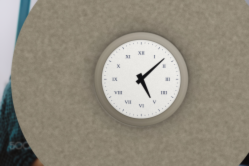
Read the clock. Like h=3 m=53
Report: h=5 m=8
